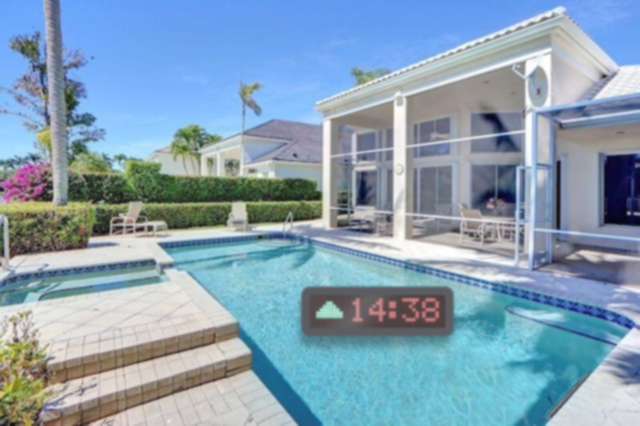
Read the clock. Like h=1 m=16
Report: h=14 m=38
